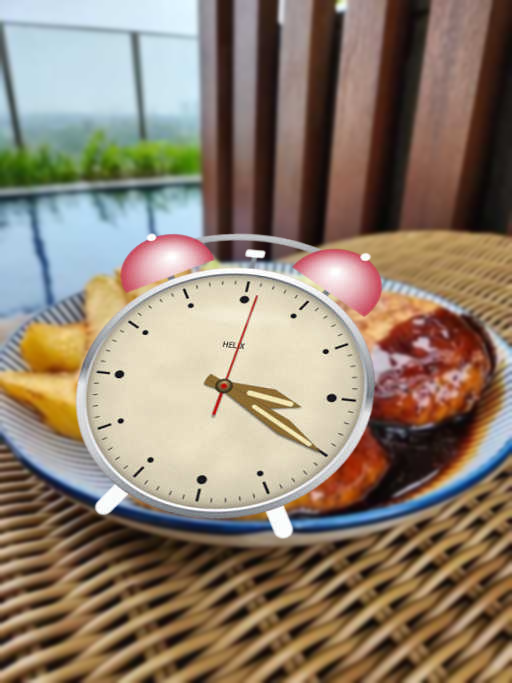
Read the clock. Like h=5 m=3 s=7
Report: h=3 m=20 s=1
